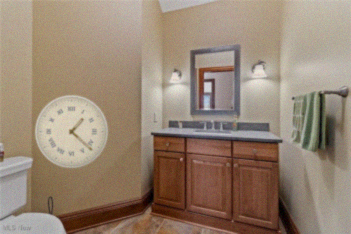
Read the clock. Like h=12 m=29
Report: h=1 m=22
